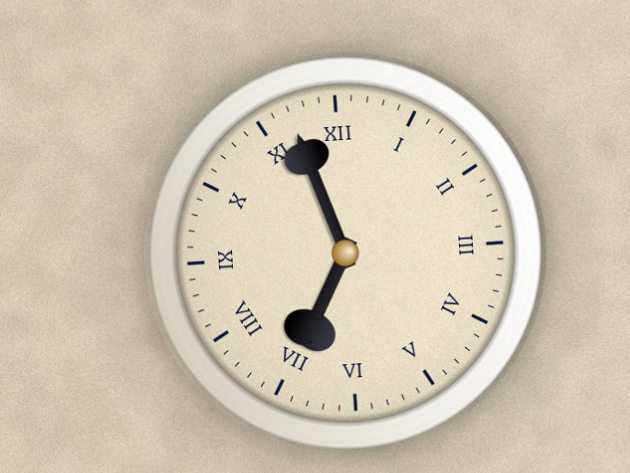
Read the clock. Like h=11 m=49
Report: h=6 m=57
